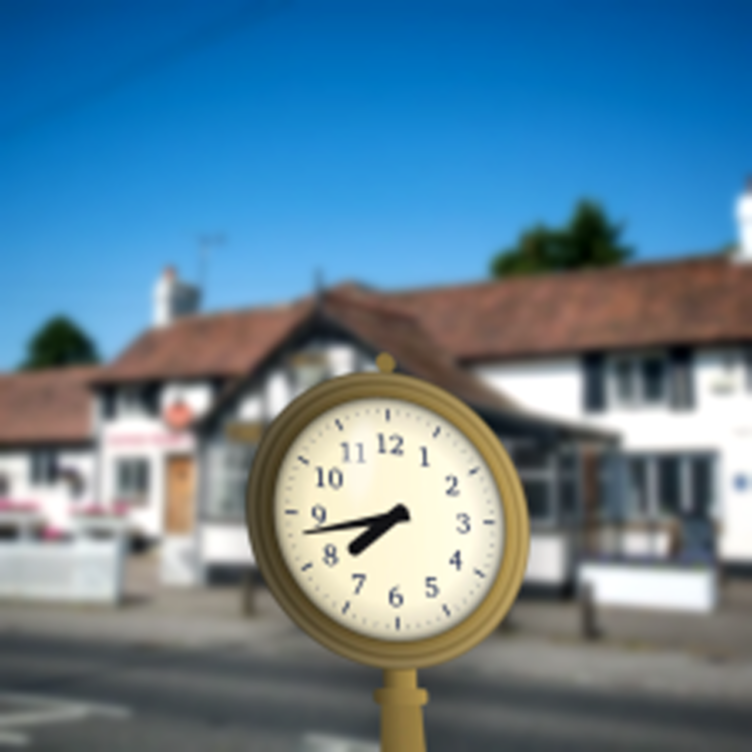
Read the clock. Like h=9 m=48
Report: h=7 m=43
